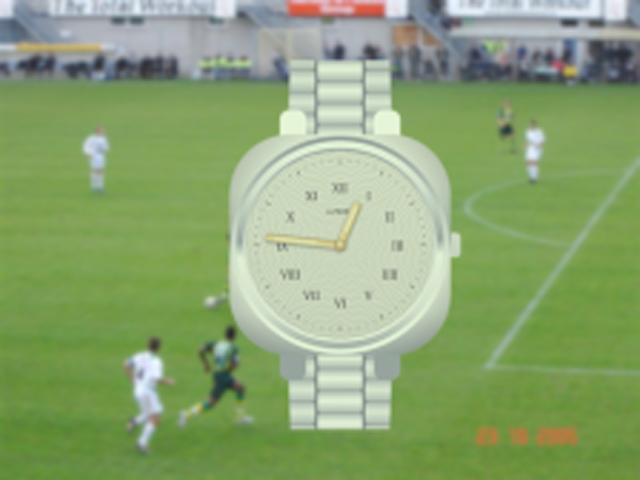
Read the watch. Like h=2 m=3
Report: h=12 m=46
